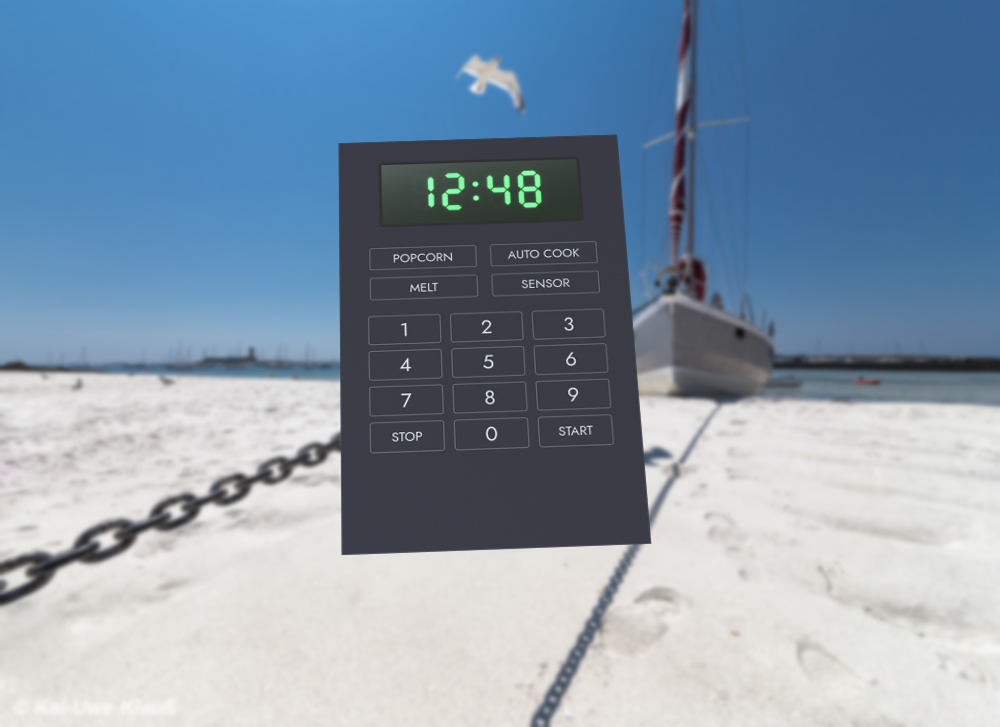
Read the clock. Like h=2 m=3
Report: h=12 m=48
